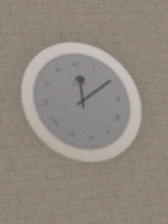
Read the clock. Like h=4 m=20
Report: h=12 m=10
